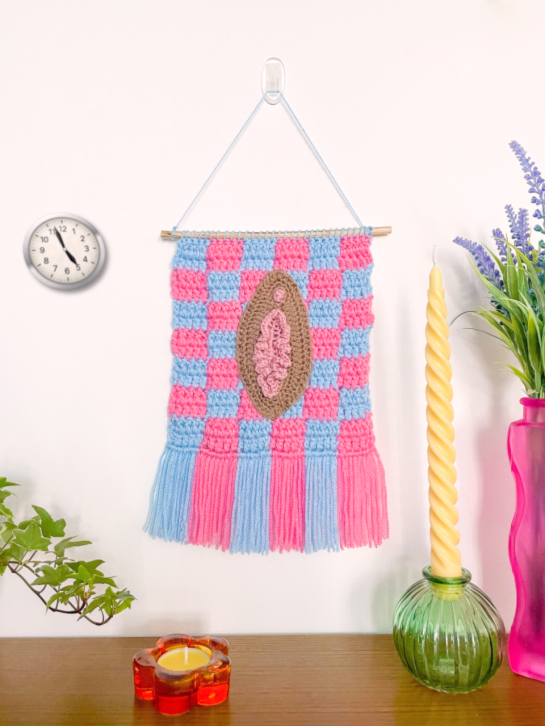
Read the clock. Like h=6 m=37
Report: h=4 m=57
